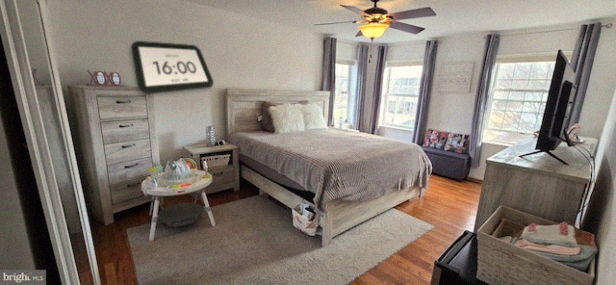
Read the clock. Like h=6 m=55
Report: h=16 m=0
